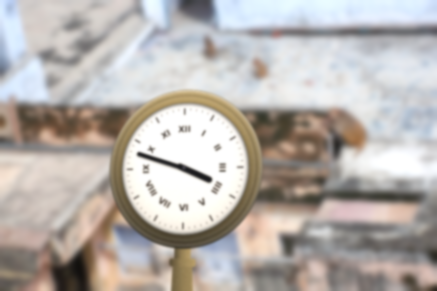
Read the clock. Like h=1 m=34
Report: h=3 m=48
